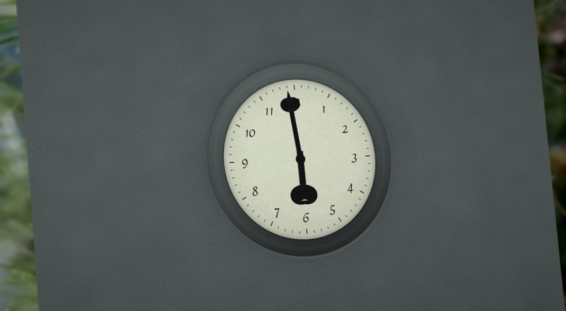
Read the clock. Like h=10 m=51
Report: h=5 m=59
